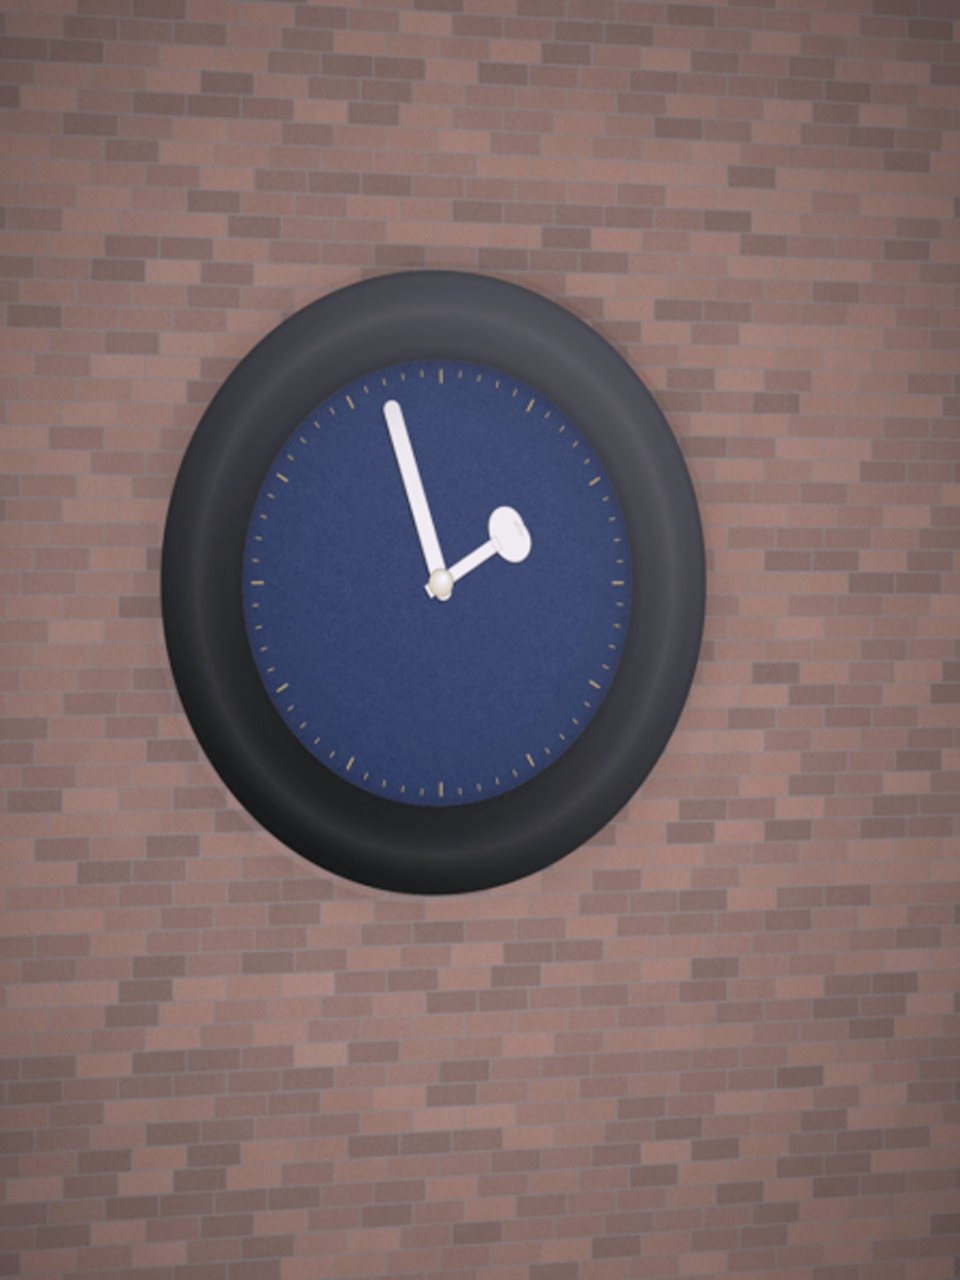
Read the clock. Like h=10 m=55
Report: h=1 m=57
